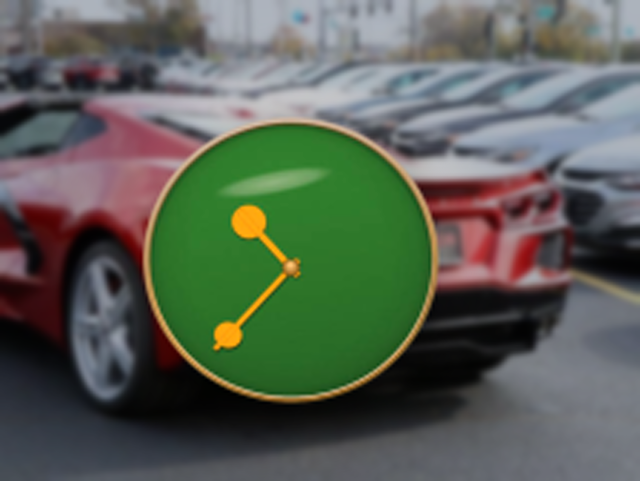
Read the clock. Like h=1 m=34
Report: h=10 m=37
